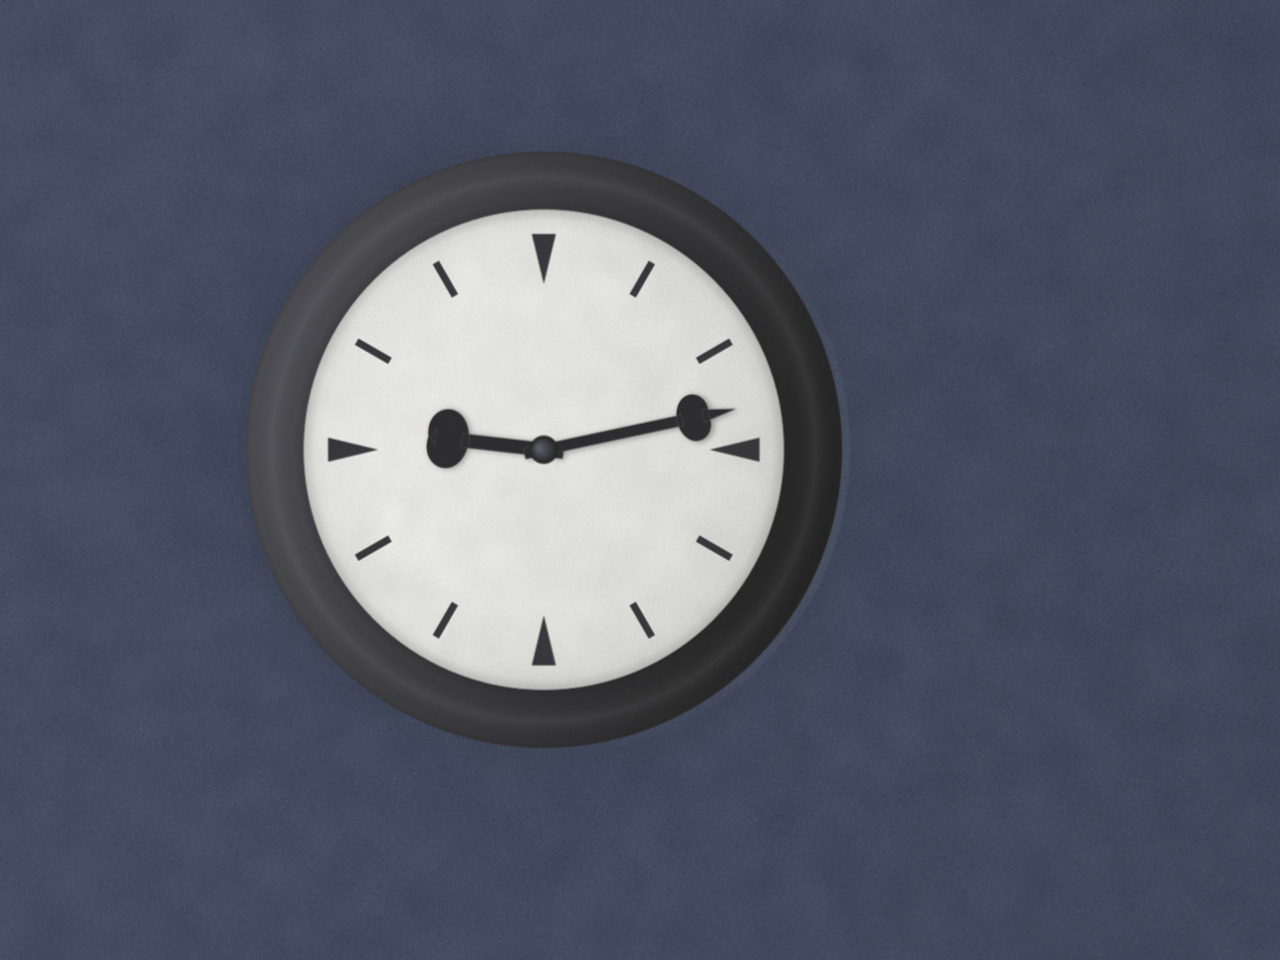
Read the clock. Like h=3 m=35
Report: h=9 m=13
